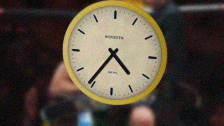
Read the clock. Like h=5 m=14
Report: h=4 m=36
